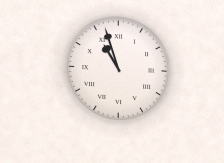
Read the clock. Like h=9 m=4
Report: h=10 m=57
